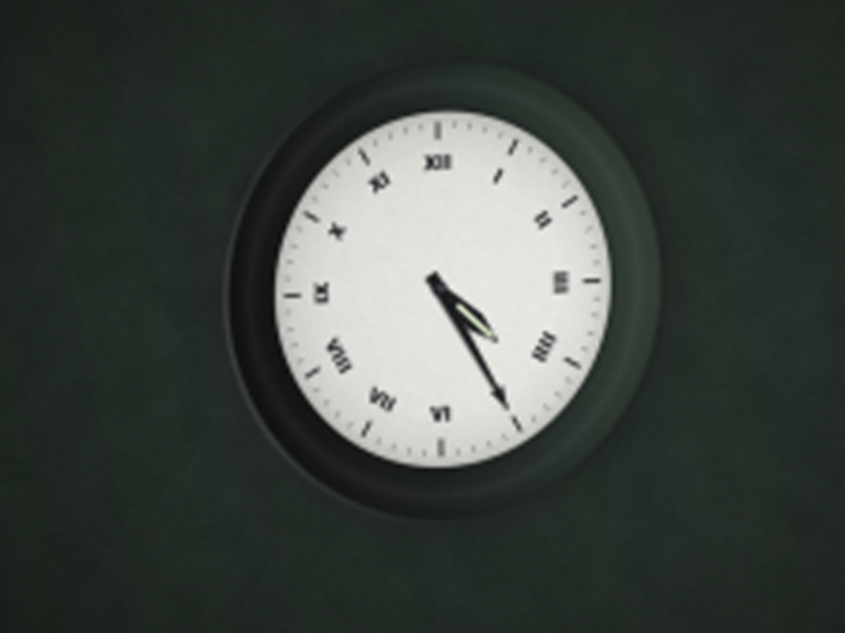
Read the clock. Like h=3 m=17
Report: h=4 m=25
